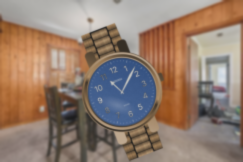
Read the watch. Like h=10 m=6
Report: h=11 m=8
